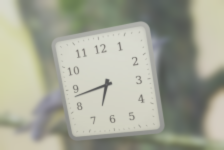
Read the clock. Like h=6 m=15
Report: h=6 m=43
